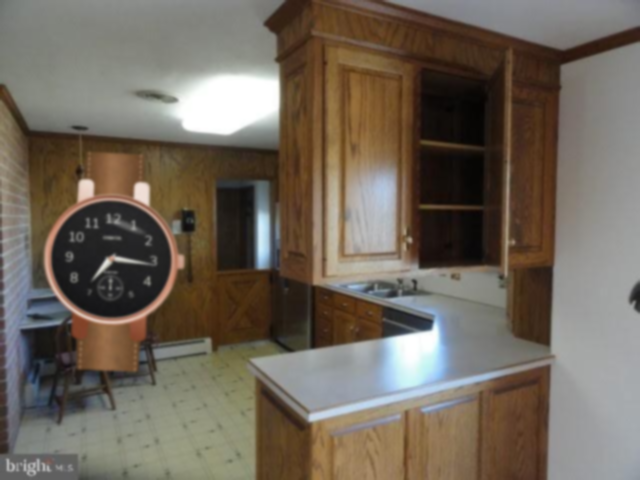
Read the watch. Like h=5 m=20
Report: h=7 m=16
